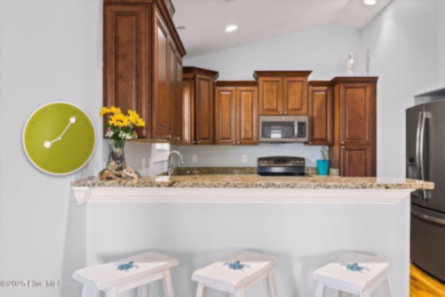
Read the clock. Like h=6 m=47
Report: h=8 m=6
